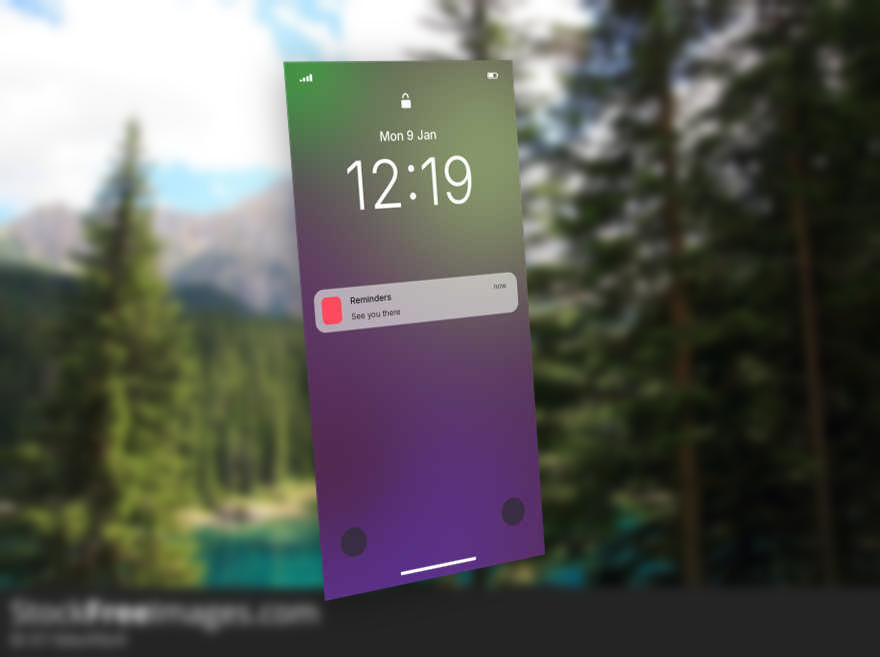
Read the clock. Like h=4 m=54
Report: h=12 m=19
